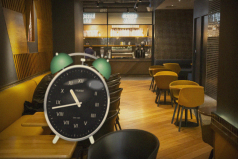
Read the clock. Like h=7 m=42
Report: h=10 m=43
